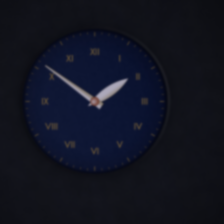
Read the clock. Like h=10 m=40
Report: h=1 m=51
